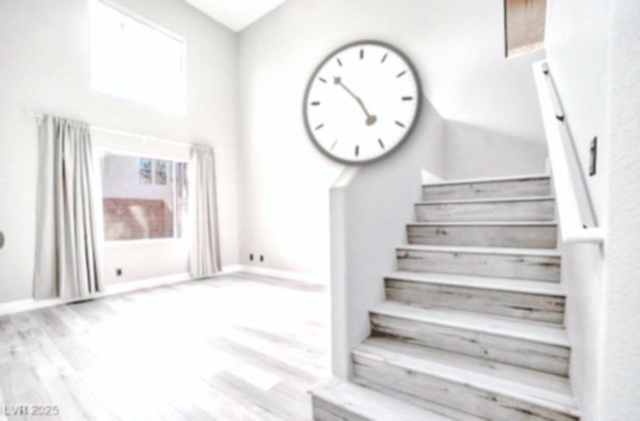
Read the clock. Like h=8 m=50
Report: h=4 m=52
